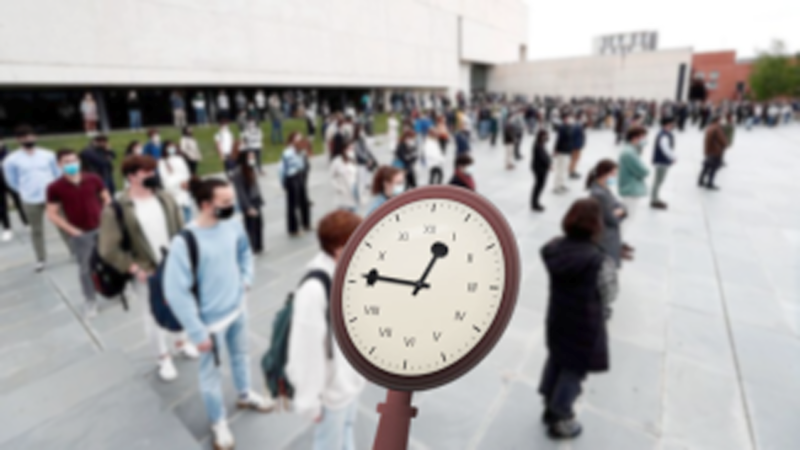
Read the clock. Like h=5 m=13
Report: h=12 m=46
